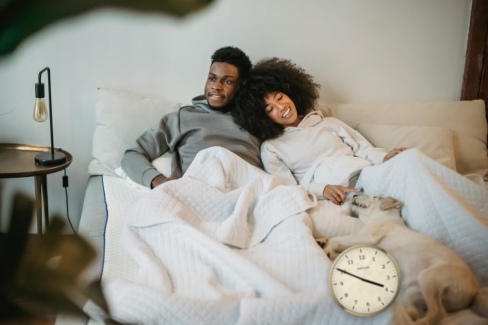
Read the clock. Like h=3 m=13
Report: h=3 m=50
